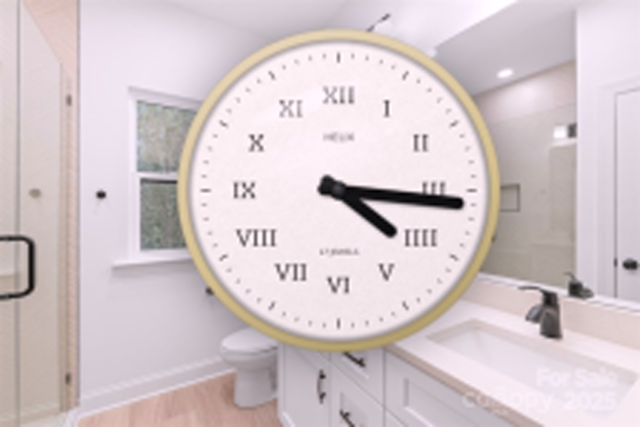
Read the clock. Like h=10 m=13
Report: h=4 m=16
